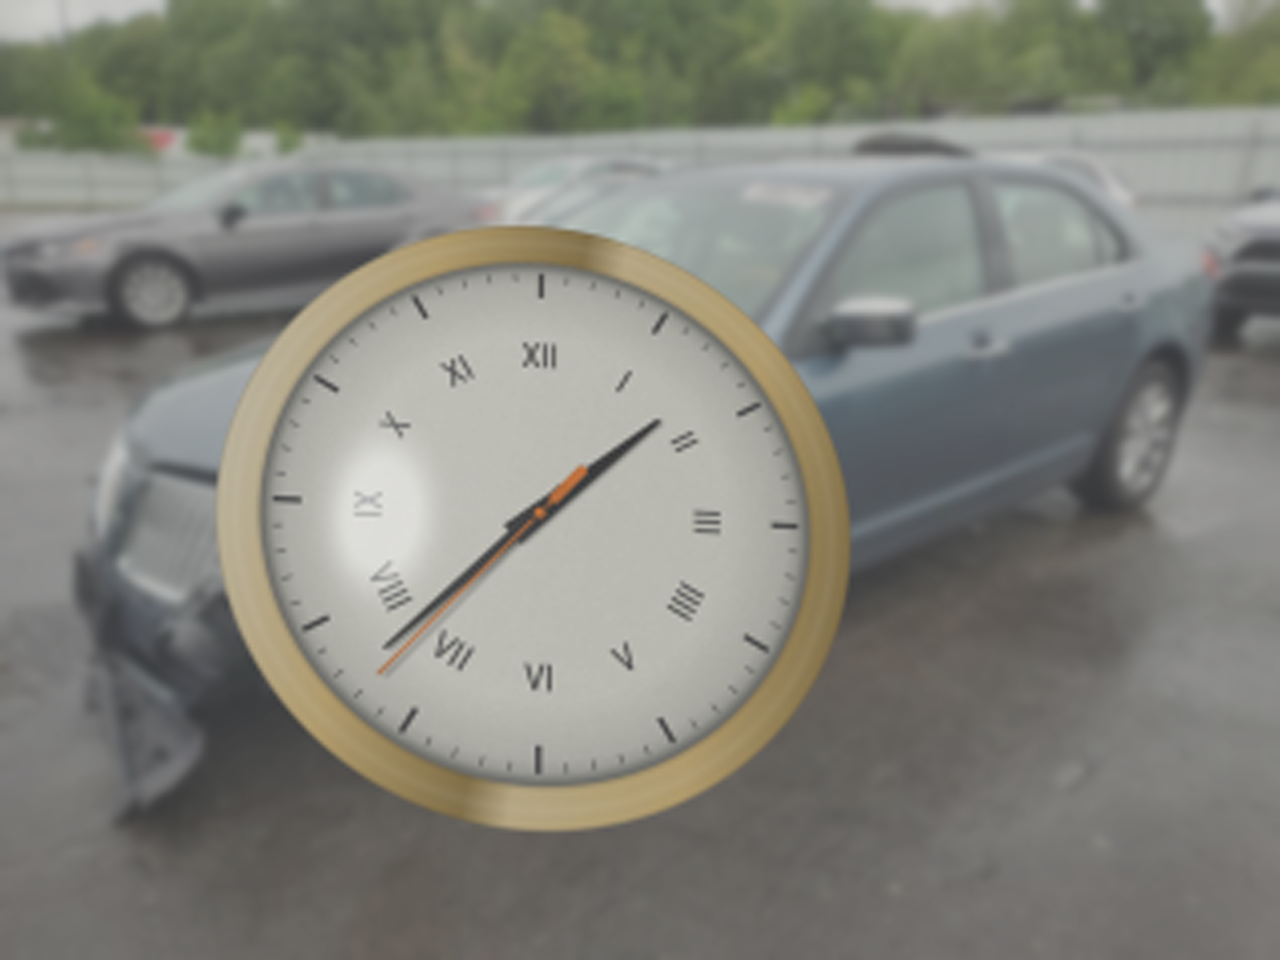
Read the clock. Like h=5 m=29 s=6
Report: h=1 m=37 s=37
